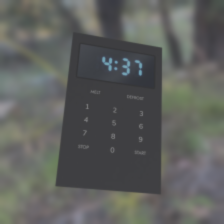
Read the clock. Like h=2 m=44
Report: h=4 m=37
